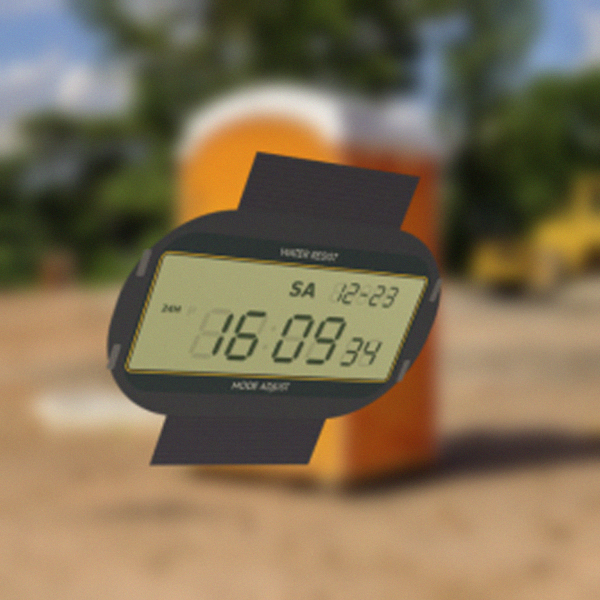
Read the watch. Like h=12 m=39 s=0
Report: h=16 m=9 s=34
